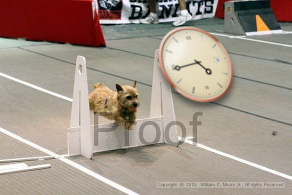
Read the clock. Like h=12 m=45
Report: h=4 m=44
